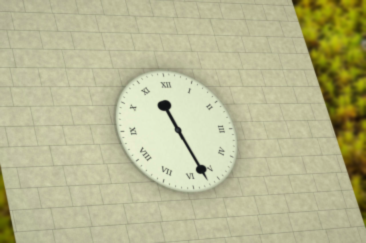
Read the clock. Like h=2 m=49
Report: h=11 m=27
